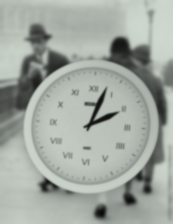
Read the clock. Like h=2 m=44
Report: h=2 m=3
